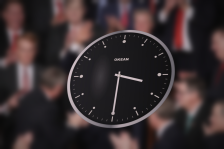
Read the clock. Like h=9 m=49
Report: h=3 m=30
